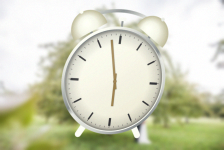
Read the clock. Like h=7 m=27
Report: h=5 m=58
